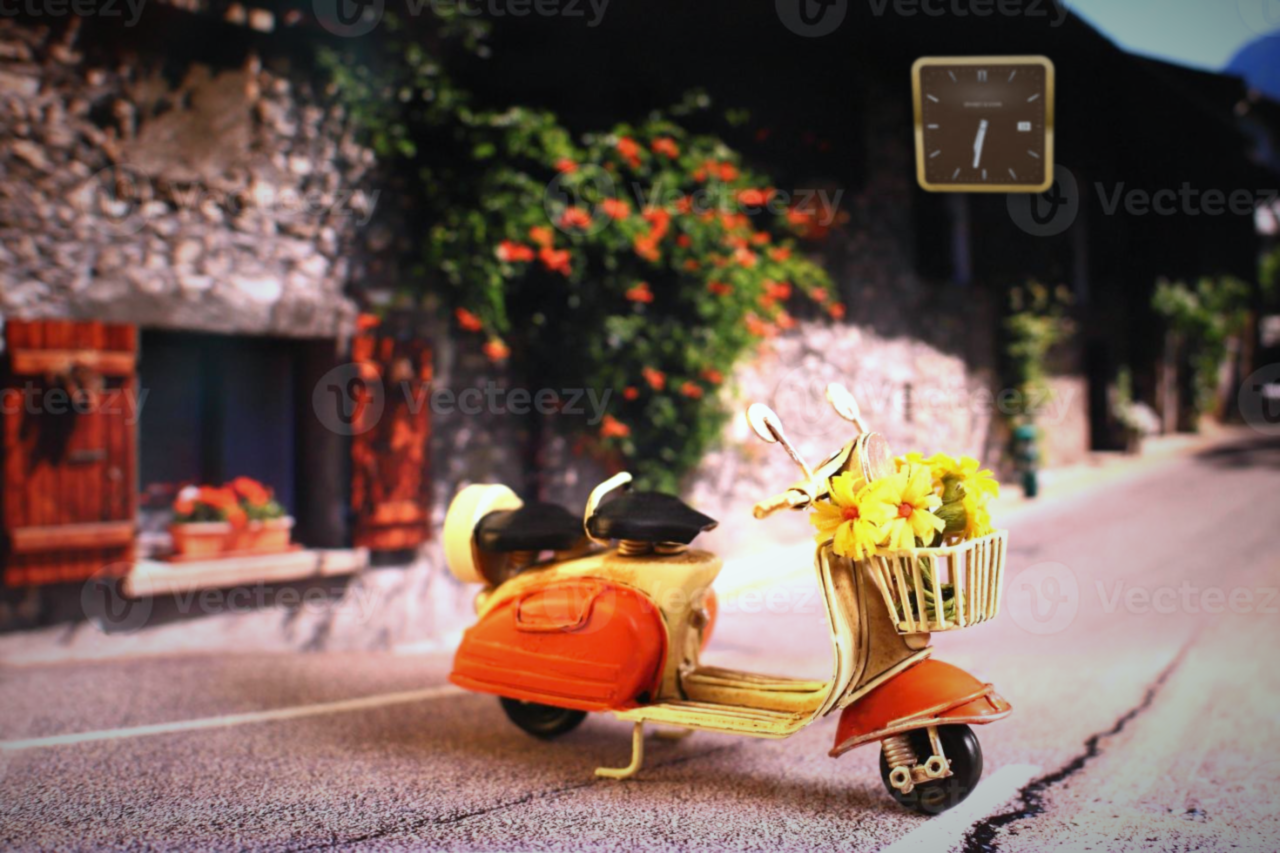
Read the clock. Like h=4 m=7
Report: h=6 m=32
